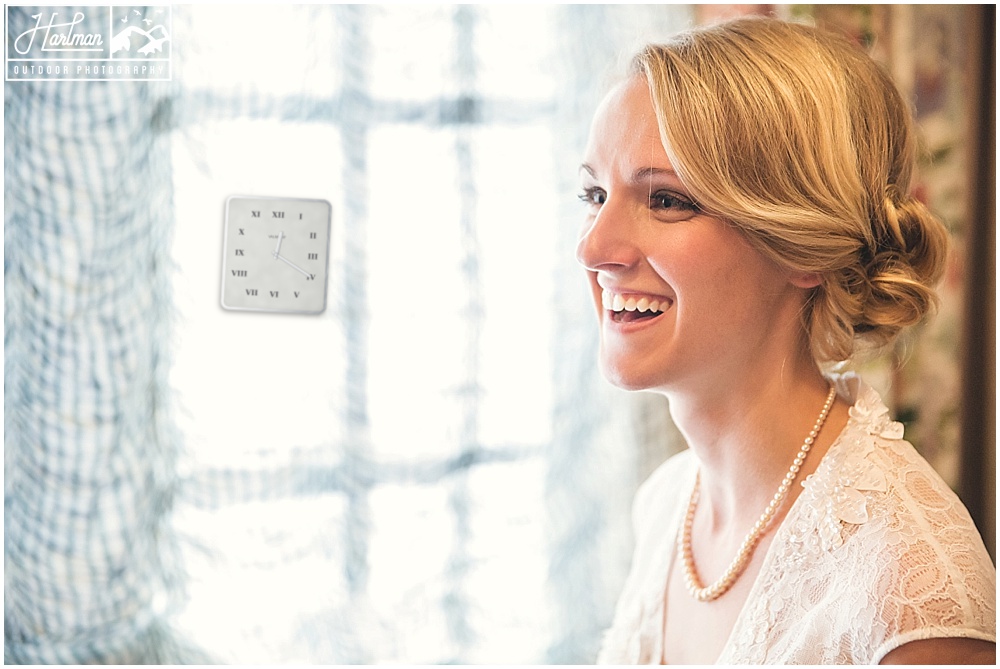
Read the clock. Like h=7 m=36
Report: h=12 m=20
